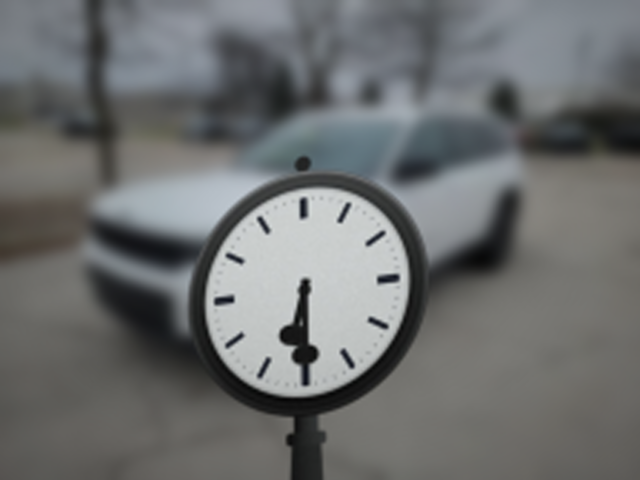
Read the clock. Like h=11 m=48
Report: h=6 m=30
